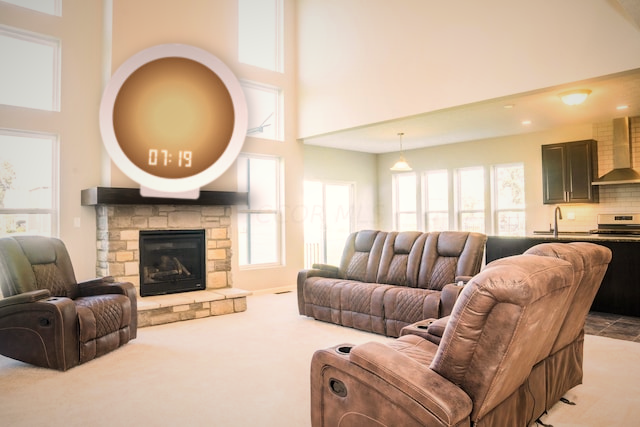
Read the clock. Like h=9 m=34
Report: h=7 m=19
